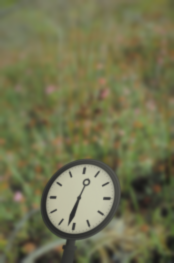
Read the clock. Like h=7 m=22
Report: h=12 m=32
